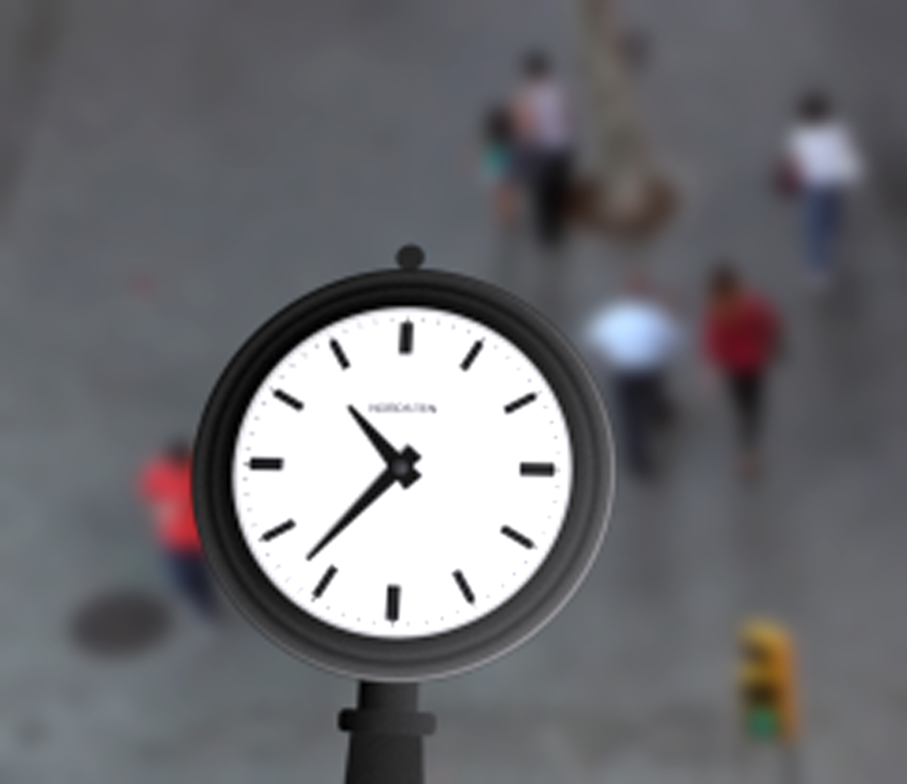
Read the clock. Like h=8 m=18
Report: h=10 m=37
